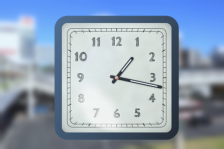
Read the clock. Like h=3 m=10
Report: h=1 m=17
